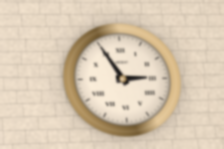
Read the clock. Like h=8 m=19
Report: h=2 m=55
